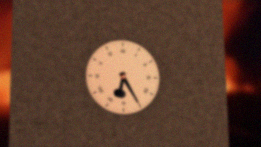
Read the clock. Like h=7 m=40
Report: h=6 m=25
